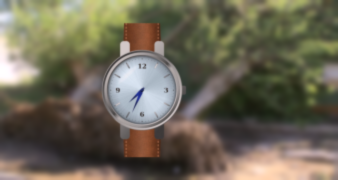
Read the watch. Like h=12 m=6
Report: h=7 m=34
